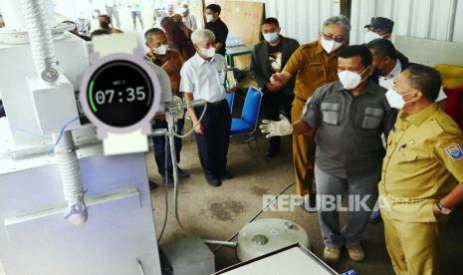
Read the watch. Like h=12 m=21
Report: h=7 m=35
